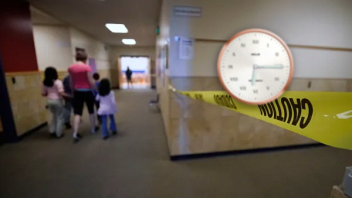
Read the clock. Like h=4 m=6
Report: h=6 m=15
